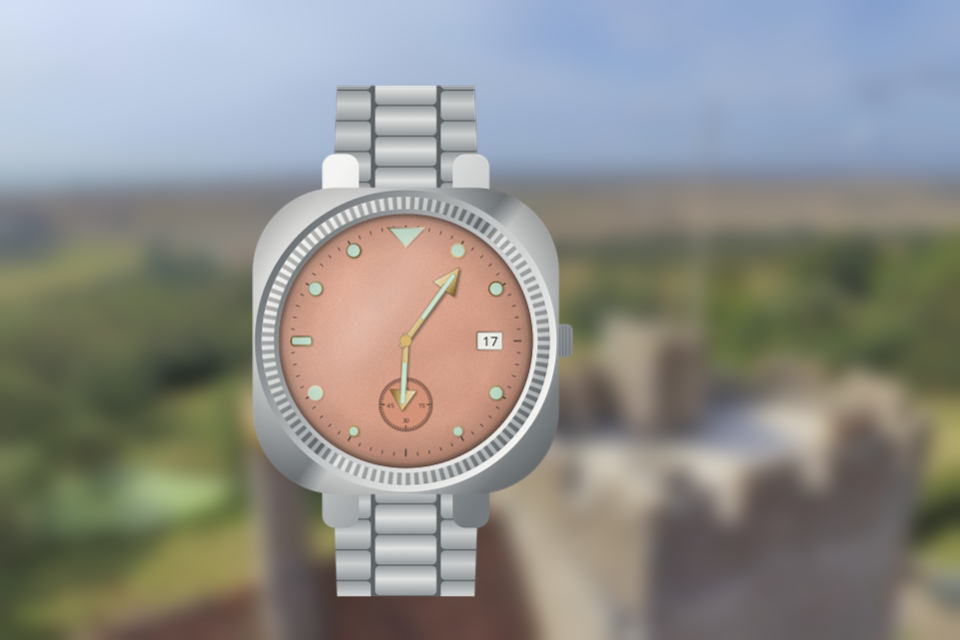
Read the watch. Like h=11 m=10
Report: h=6 m=6
